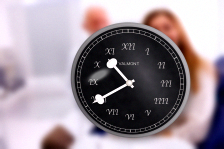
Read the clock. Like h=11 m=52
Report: h=10 m=40
